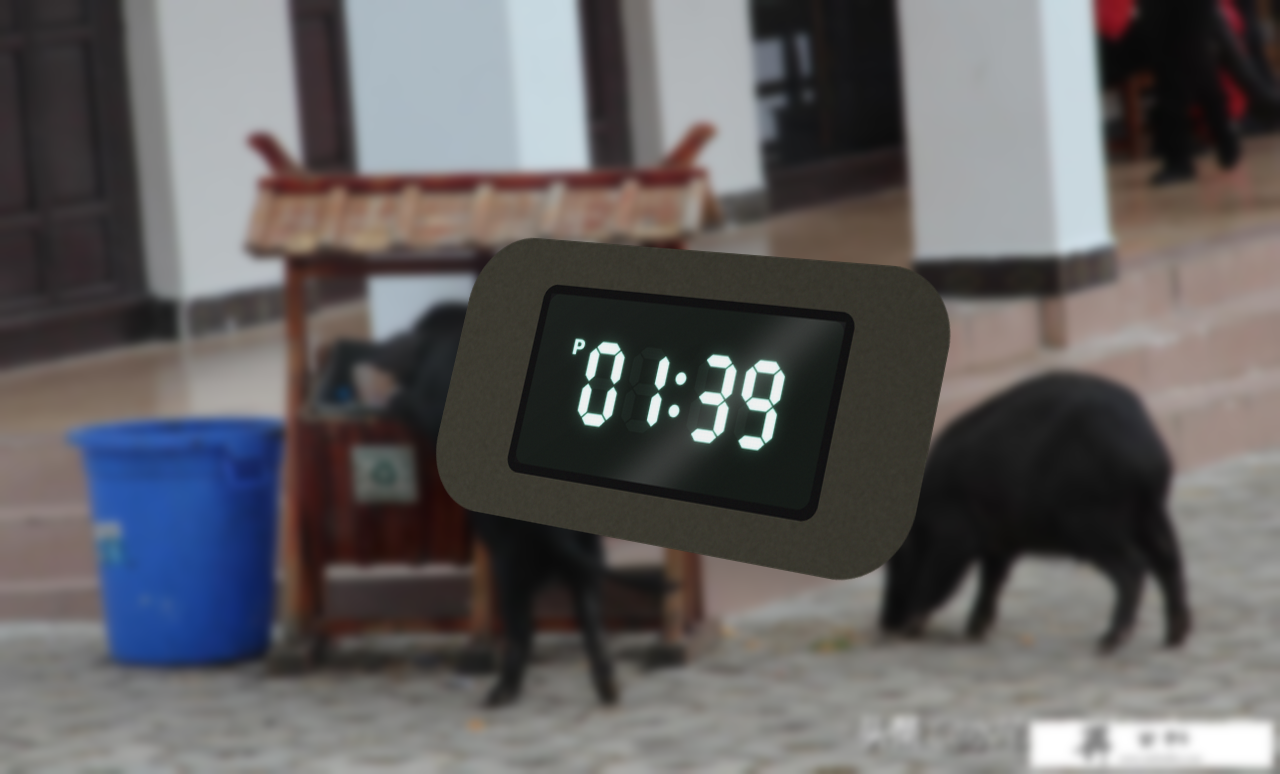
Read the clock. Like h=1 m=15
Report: h=1 m=39
